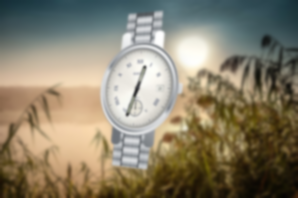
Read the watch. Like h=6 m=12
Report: h=12 m=33
